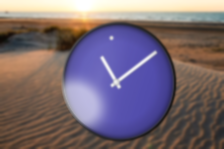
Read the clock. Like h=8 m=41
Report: h=11 m=10
